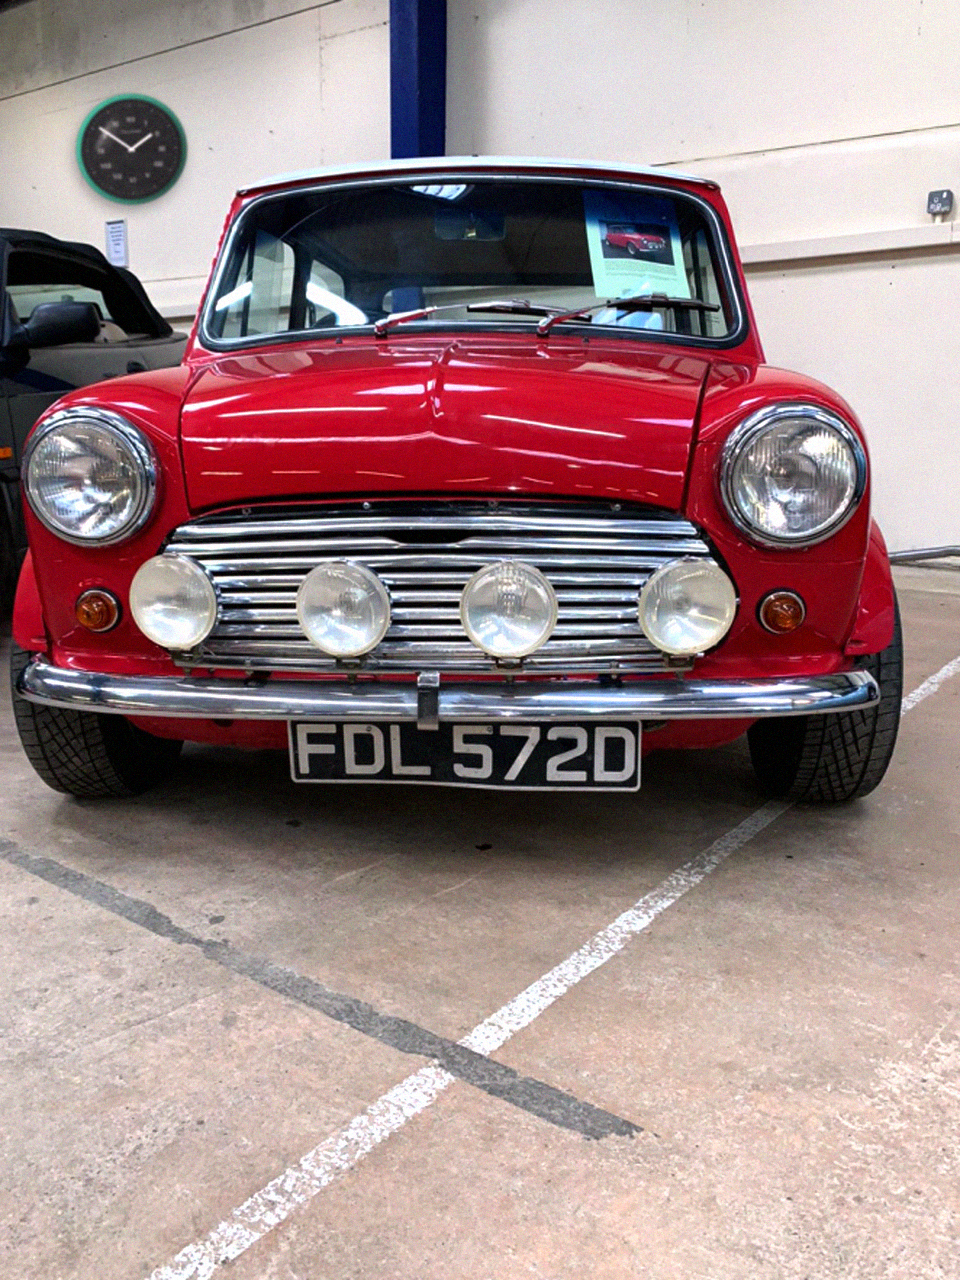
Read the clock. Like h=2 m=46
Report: h=1 m=51
